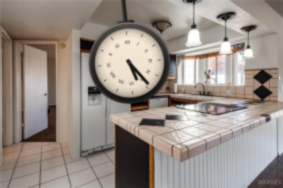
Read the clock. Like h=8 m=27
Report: h=5 m=24
